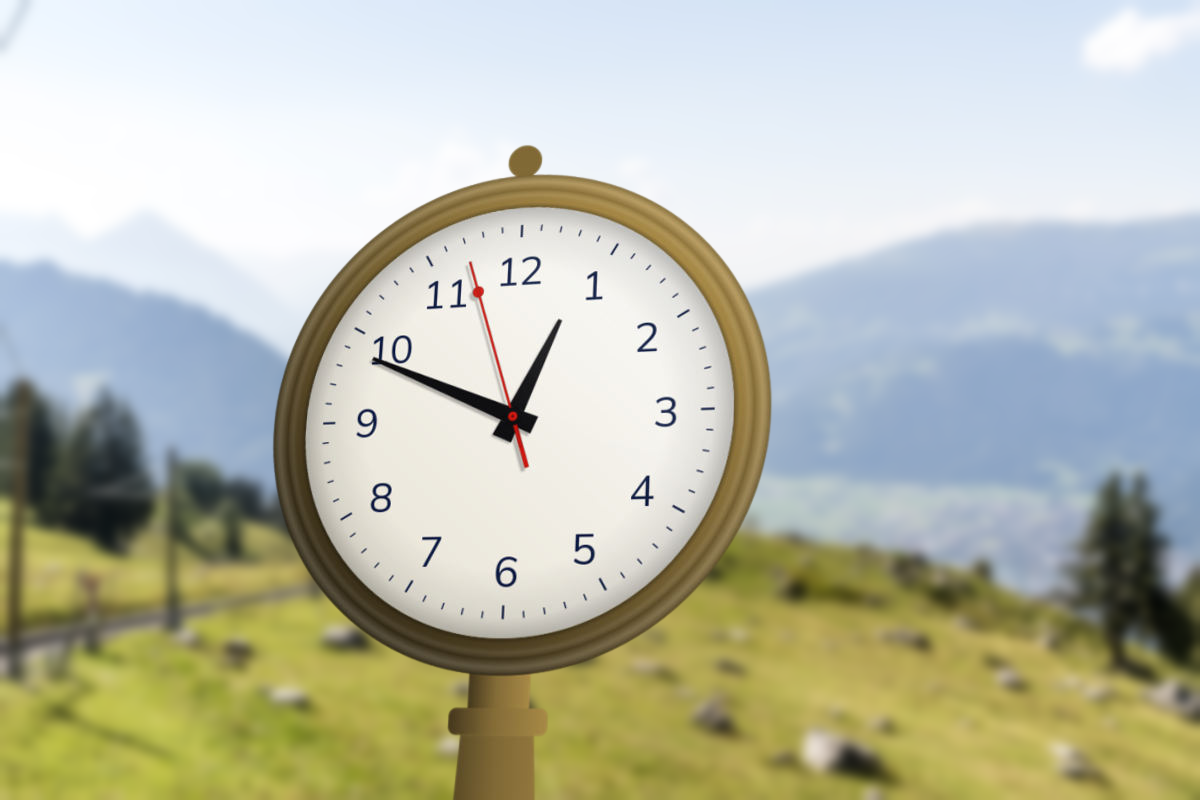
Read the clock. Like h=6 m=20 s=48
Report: h=12 m=48 s=57
